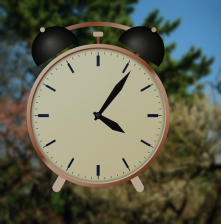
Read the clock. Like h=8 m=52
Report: h=4 m=6
